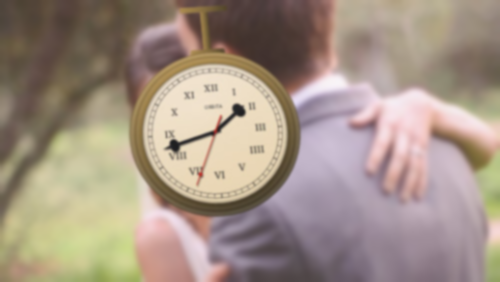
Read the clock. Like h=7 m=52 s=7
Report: h=1 m=42 s=34
